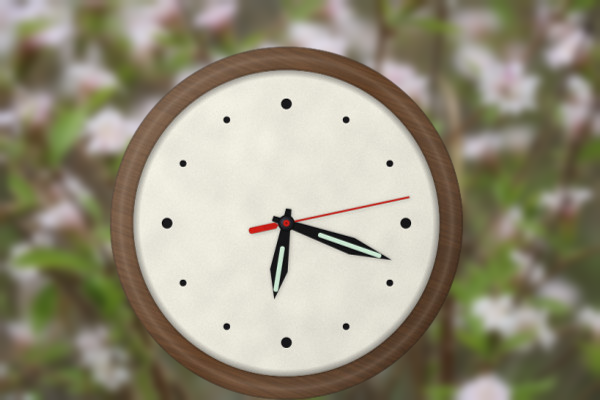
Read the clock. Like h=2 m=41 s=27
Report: h=6 m=18 s=13
